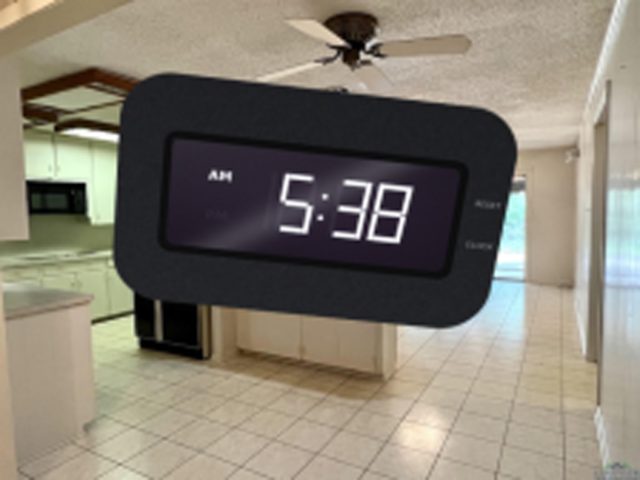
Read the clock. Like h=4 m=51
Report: h=5 m=38
